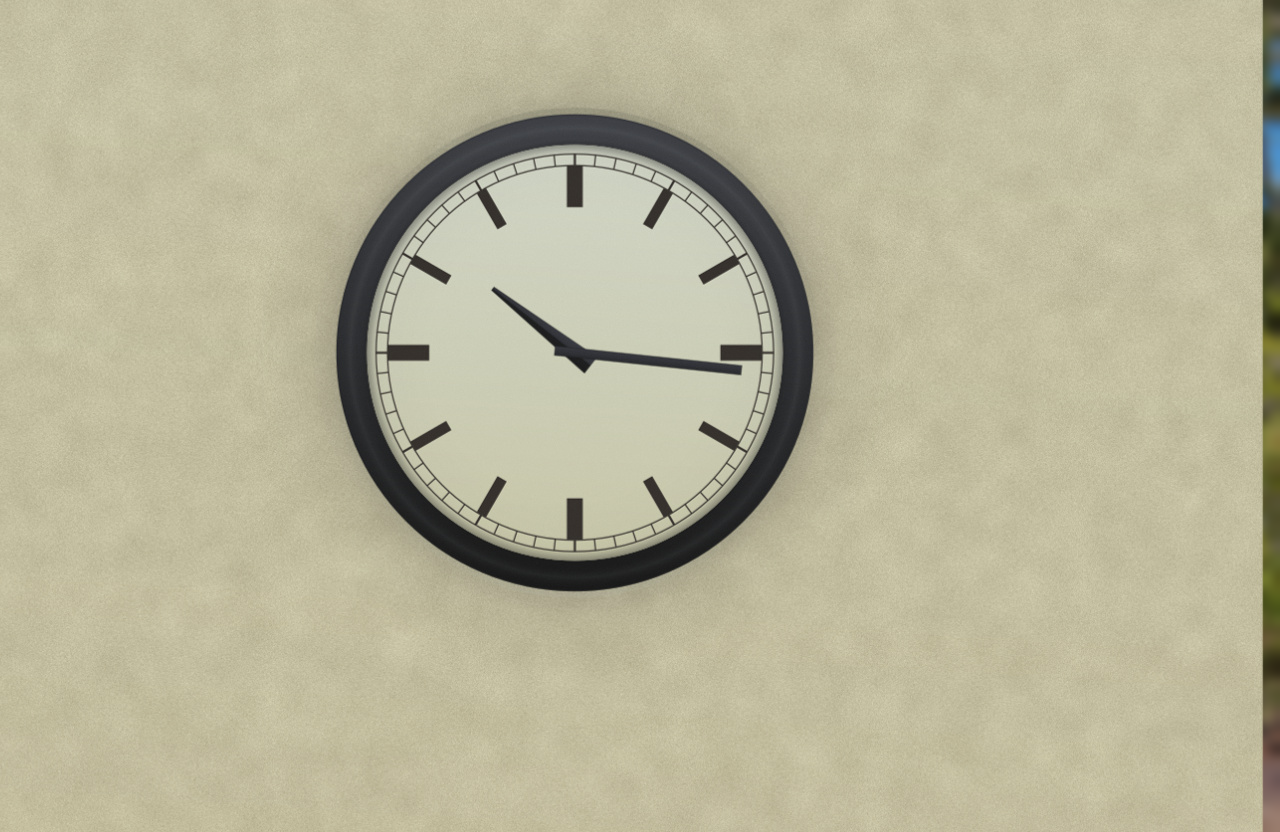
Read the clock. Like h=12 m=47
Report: h=10 m=16
